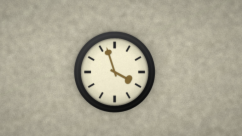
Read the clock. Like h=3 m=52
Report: h=3 m=57
